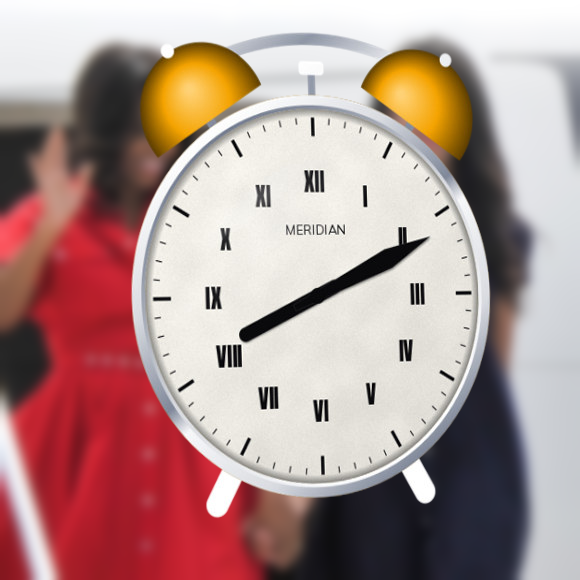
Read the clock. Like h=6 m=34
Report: h=8 m=11
